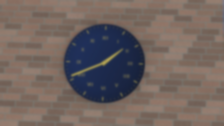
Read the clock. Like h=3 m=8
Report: h=1 m=41
